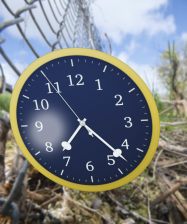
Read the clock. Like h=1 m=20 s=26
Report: h=7 m=22 s=55
